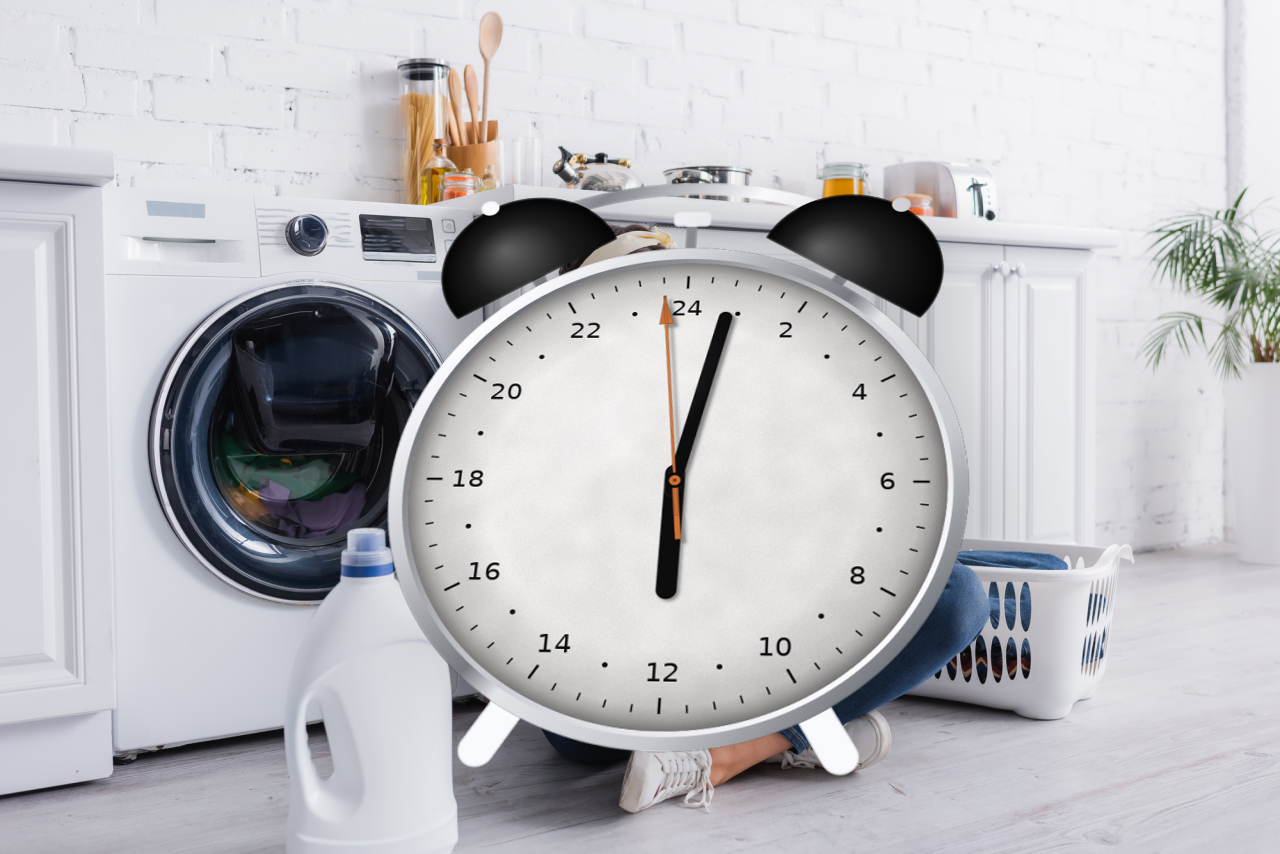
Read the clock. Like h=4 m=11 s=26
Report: h=12 m=1 s=59
